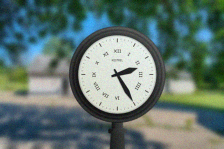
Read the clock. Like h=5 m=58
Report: h=2 m=25
